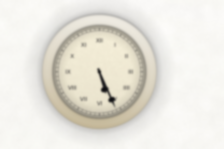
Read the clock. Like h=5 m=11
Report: h=5 m=26
